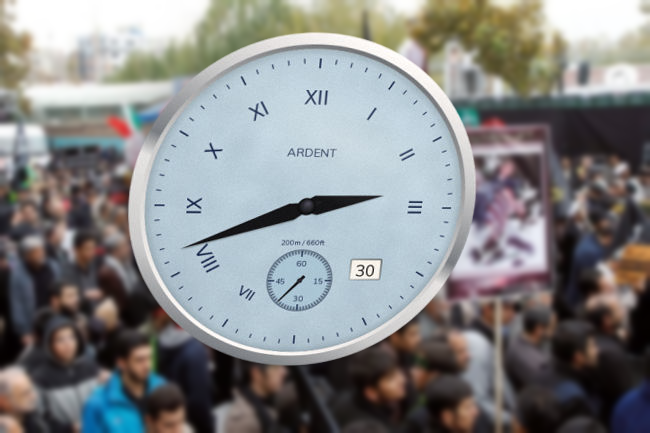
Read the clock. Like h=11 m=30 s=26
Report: h=2 m=41 s=37
